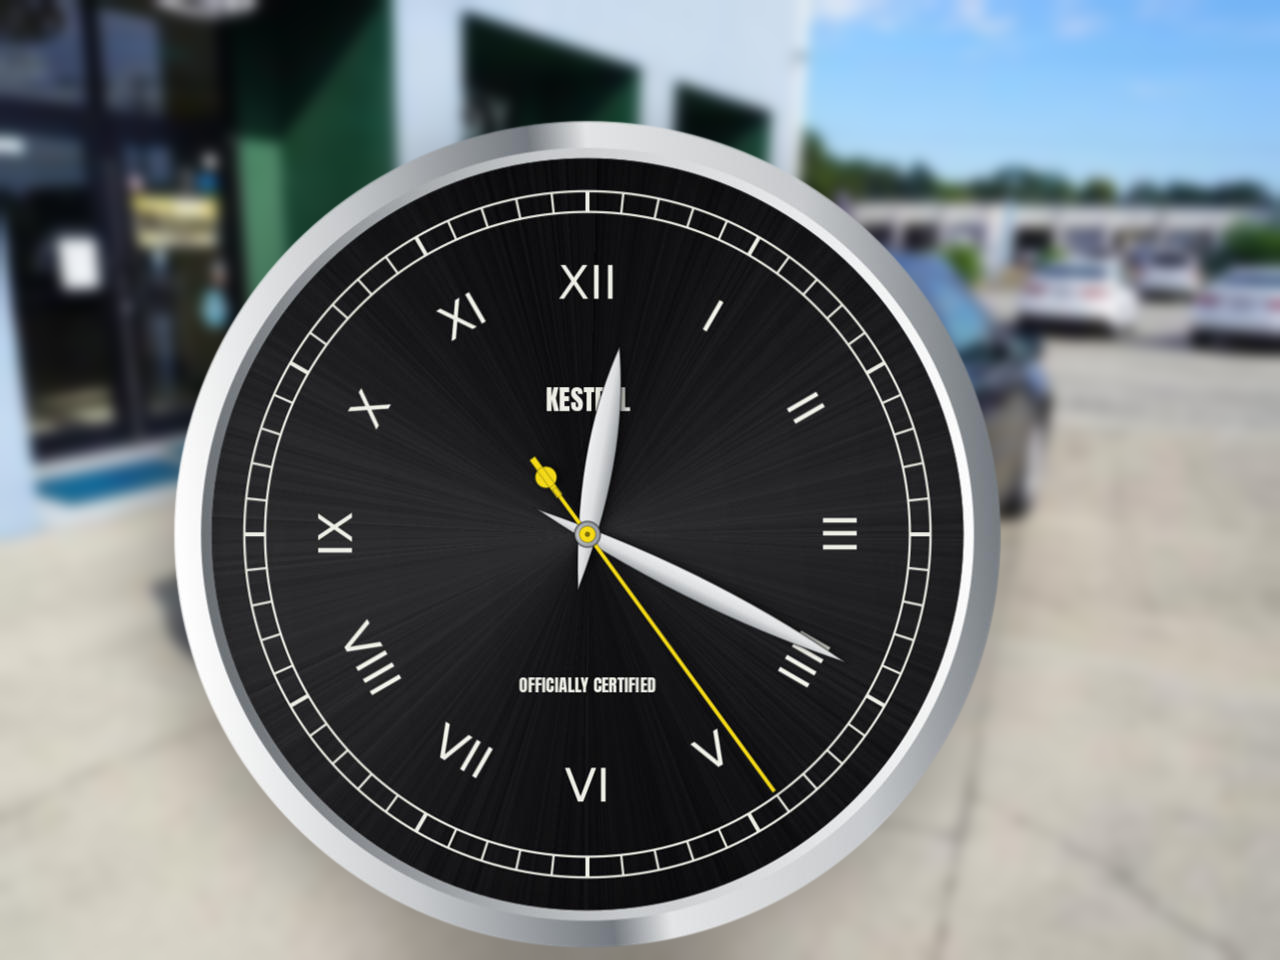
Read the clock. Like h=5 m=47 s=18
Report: h=12 m=19 s=24
